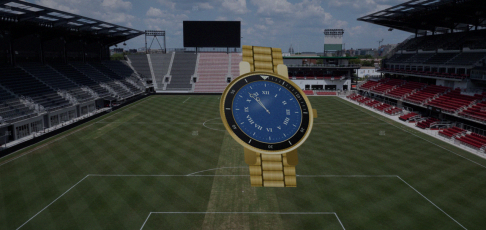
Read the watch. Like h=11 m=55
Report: h=10 m=53
